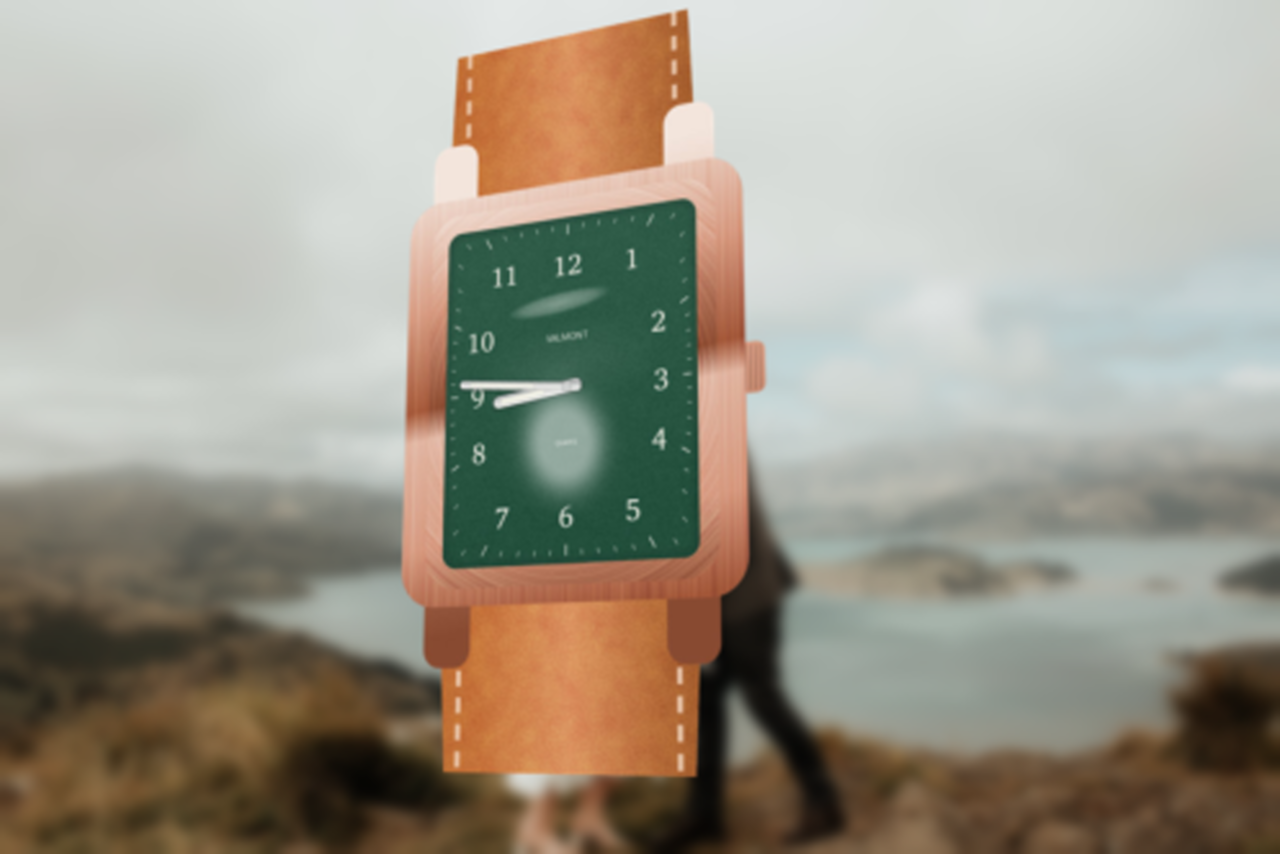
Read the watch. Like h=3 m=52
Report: h=8 m=46
